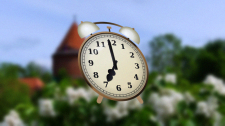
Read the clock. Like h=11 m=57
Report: h=6 m=59
